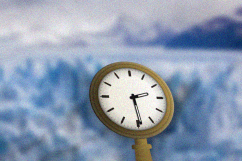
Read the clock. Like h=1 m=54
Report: h=2 m=29
